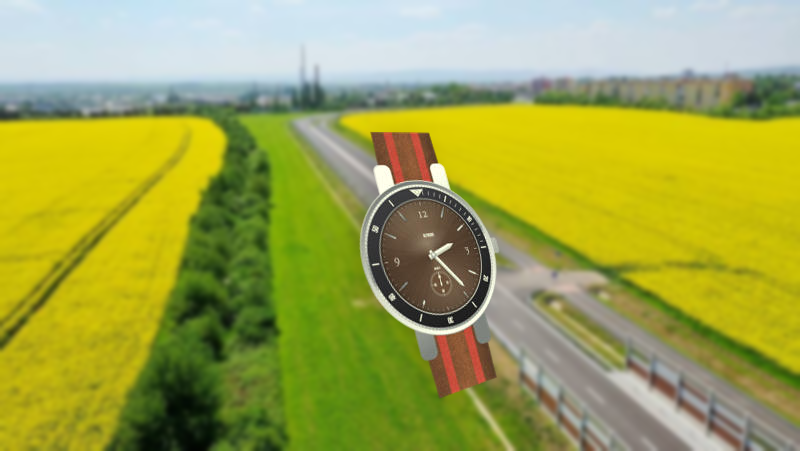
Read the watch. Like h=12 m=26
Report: h=2 m=24
